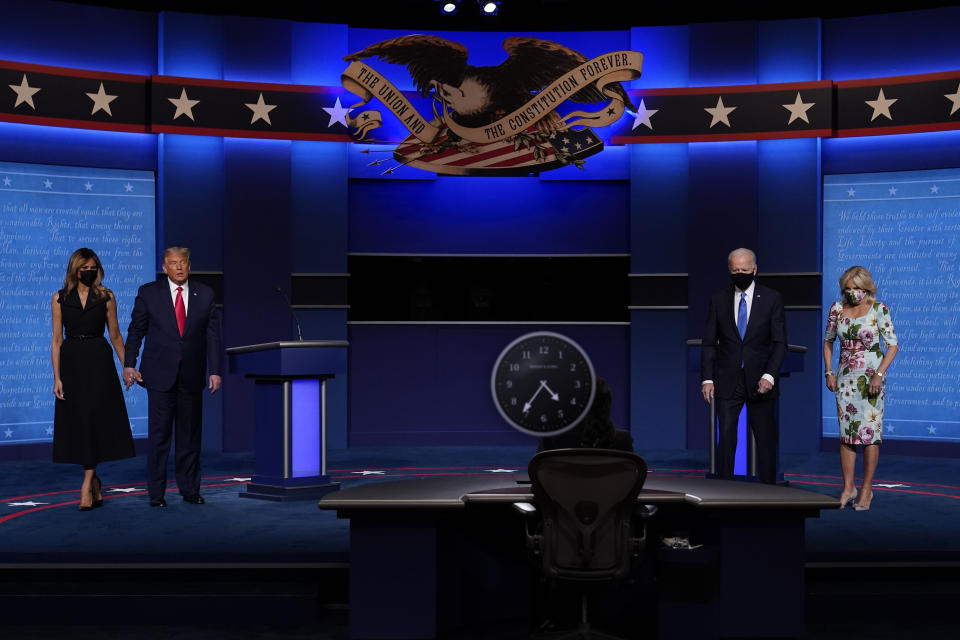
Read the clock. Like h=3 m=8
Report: h=4 m=36
